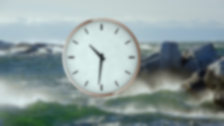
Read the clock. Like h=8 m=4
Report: h=10 m=31
